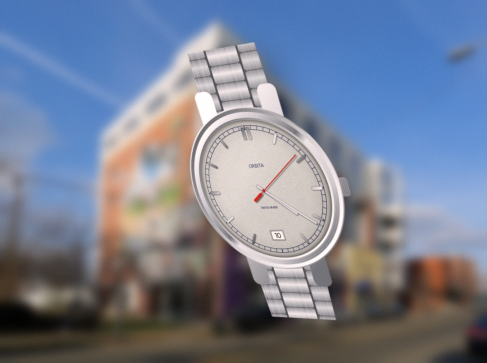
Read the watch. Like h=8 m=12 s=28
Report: h=4 m=21 s=9
